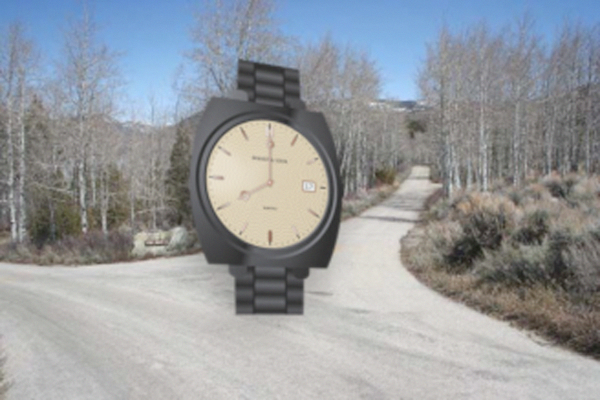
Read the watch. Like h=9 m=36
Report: h=8 m=0
